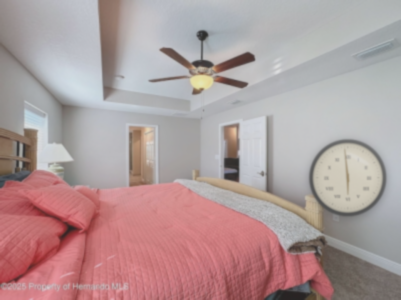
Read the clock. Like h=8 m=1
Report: h=5 m=59
